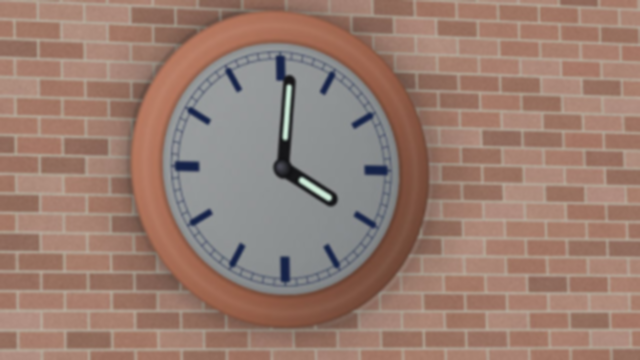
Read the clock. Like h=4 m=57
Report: h=4 m=1
